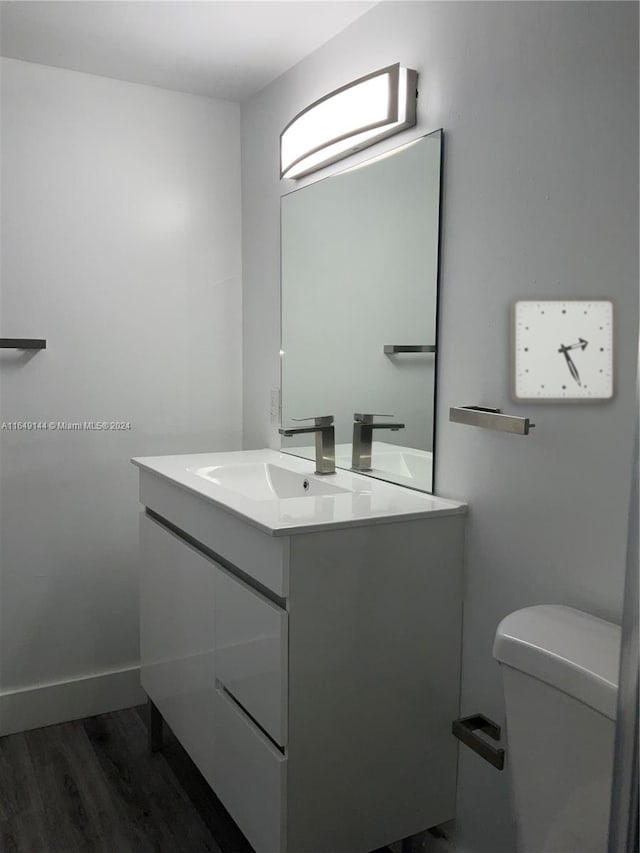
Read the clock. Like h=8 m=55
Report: h=2 m=26
